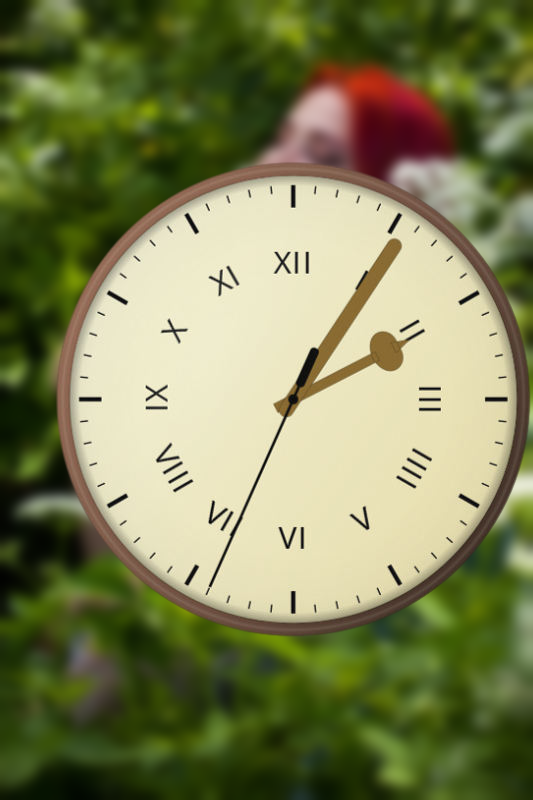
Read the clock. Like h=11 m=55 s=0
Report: h=2 m=5 s=34
